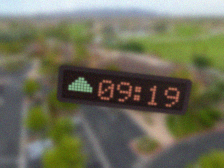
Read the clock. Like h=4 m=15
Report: h=9 m=19
